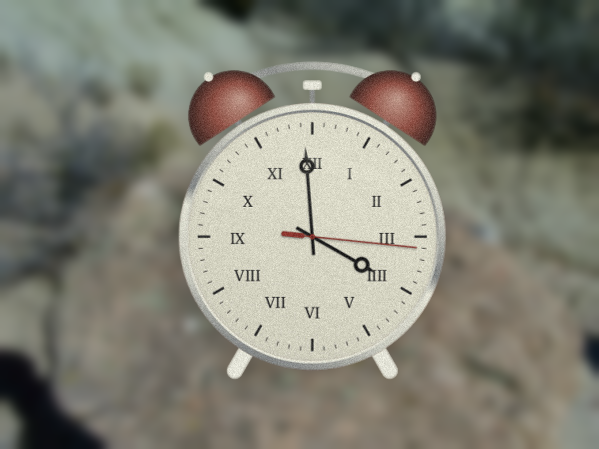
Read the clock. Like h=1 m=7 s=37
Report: h=3 m=59 s=16
